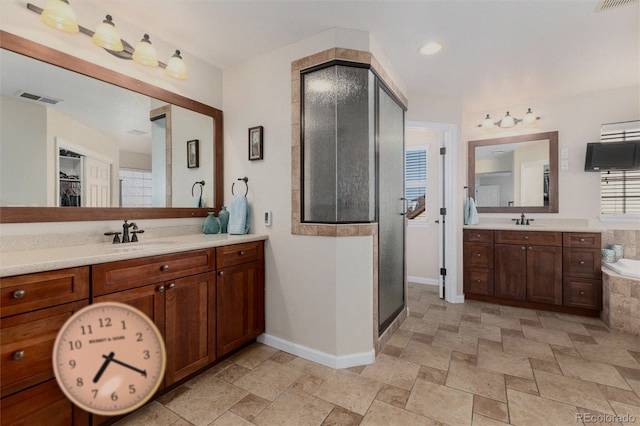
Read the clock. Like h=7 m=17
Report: h=7 m=20
